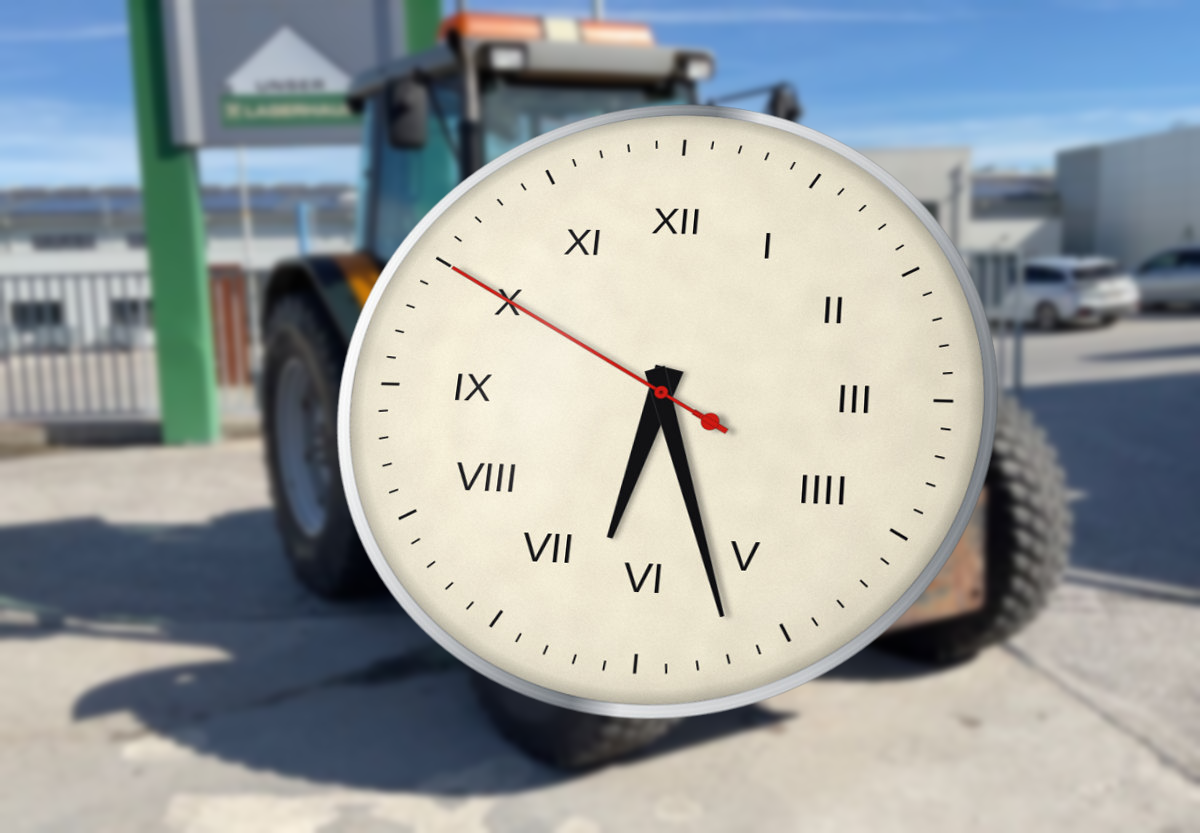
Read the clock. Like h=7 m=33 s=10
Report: h=6 m=26 s=50
